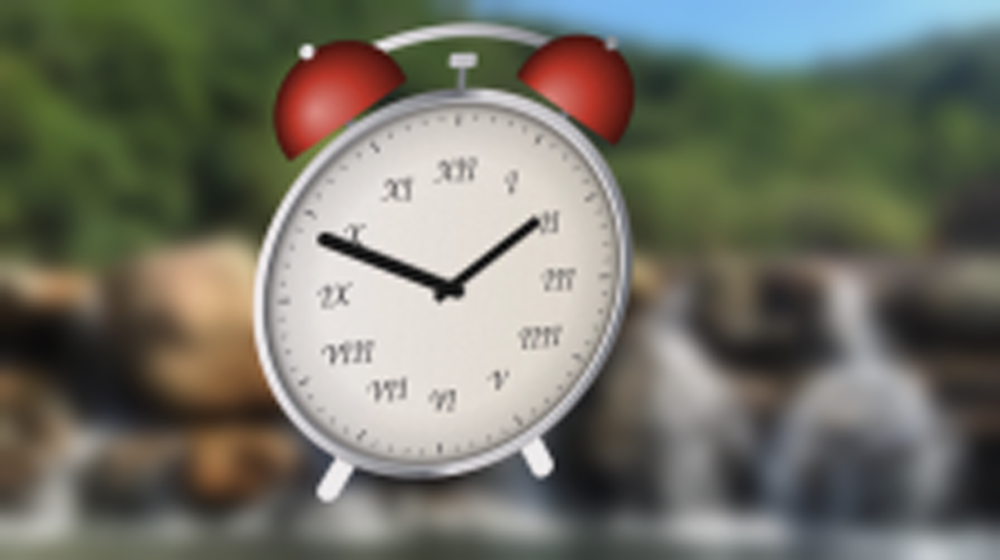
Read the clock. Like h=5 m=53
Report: h=1 m=49
